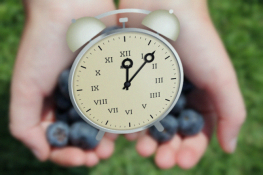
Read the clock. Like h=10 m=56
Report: h=12 m=7
